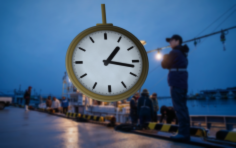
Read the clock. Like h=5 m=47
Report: h=1 m=17
